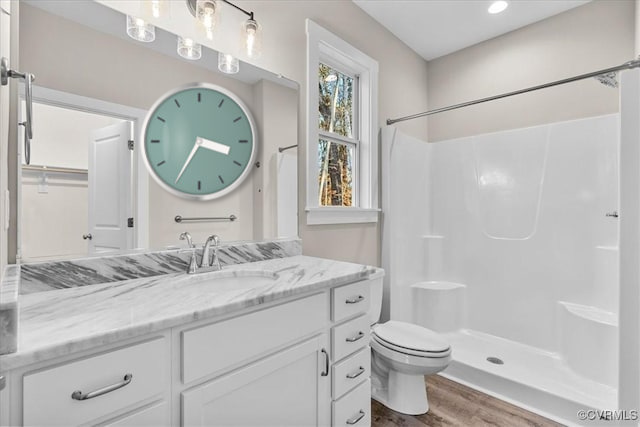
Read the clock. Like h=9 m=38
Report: h=3 m=35
